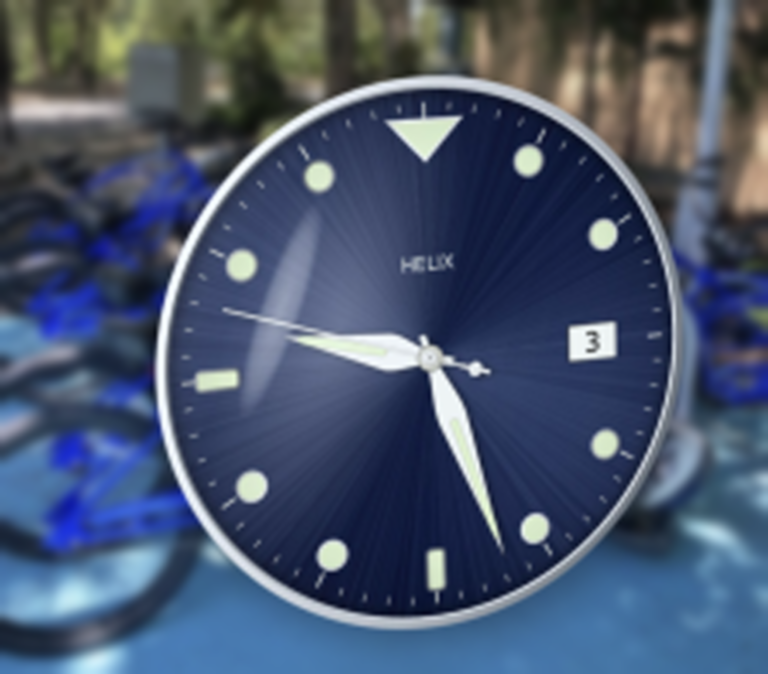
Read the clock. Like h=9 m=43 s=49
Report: h=9 m=26 s=48
